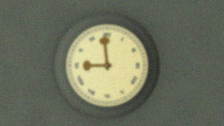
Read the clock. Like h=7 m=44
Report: h=8 m=59
